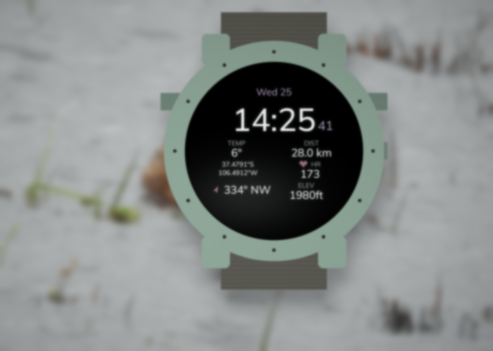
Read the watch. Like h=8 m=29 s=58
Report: h=14 m=25 s=41
